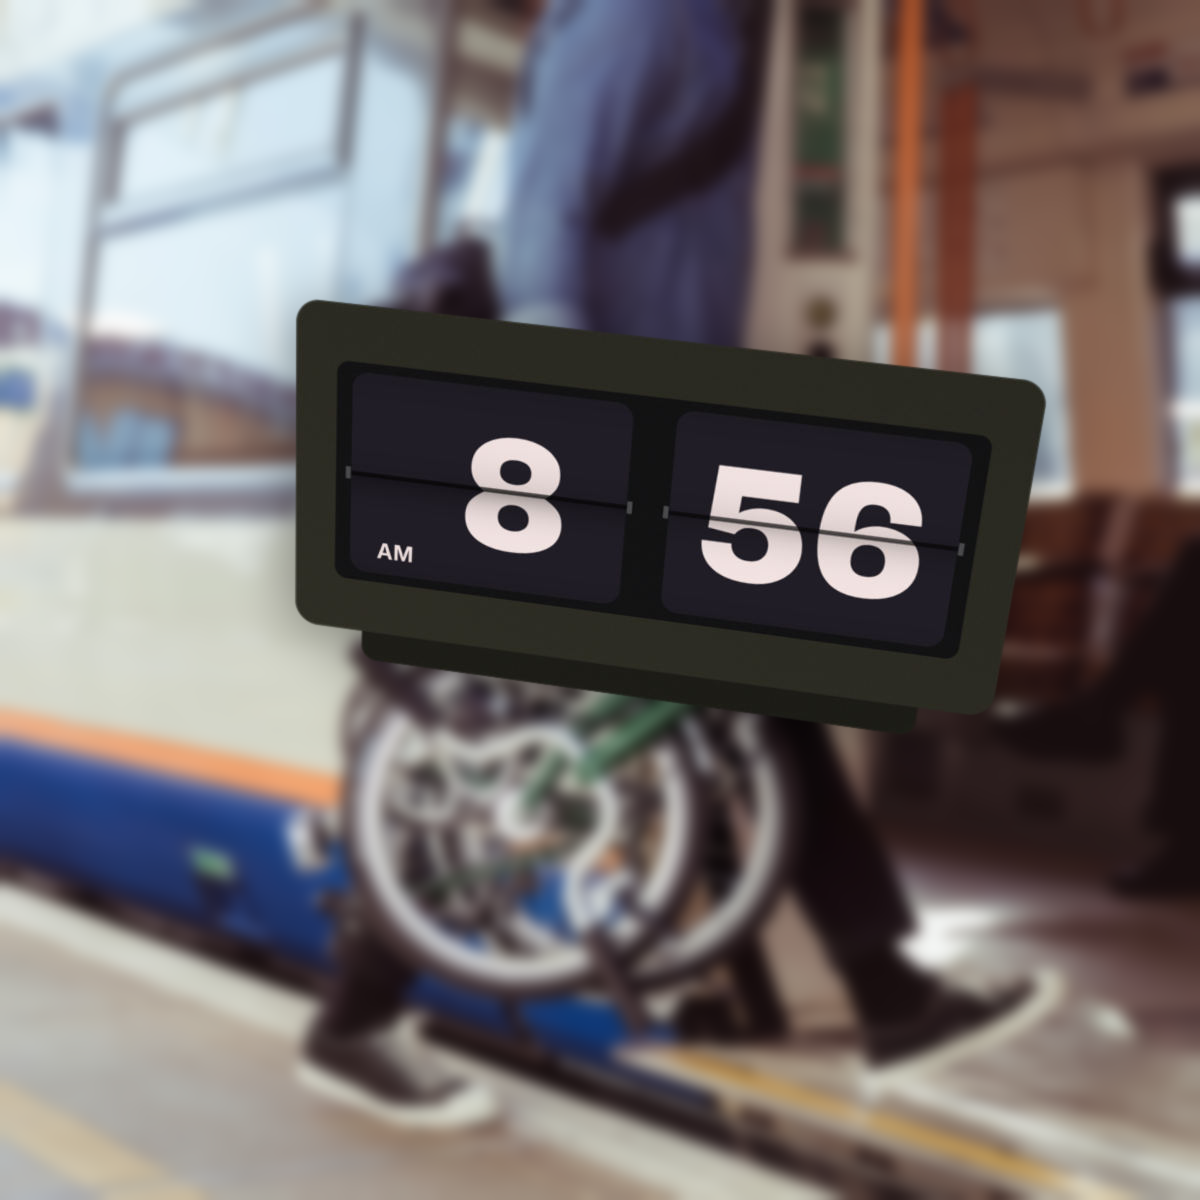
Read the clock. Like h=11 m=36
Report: h=8 m=56
